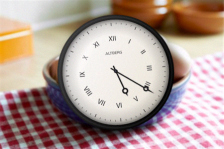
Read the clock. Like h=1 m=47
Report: h=5 m=21
